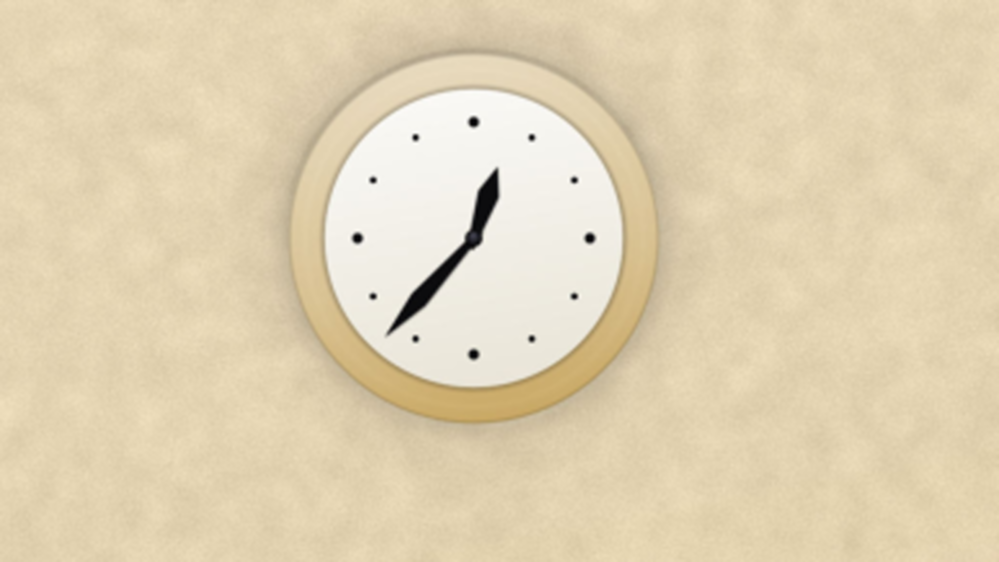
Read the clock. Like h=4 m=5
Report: h=12 m=37
